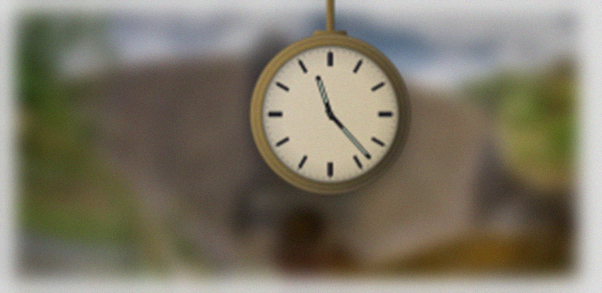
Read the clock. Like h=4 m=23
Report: h=11 m=23
